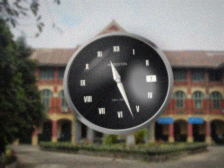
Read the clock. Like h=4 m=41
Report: h=11 m=27
